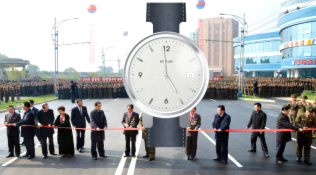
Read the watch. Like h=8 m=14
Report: h=4 m=59
